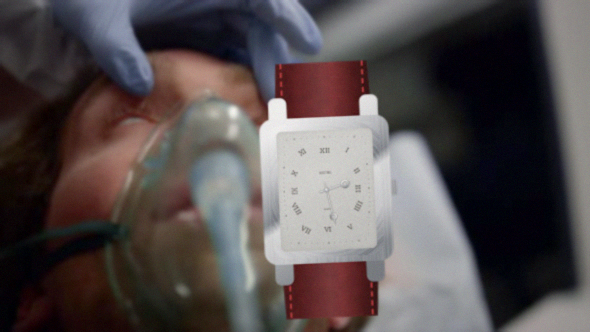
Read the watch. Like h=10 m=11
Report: h=2 m=28
